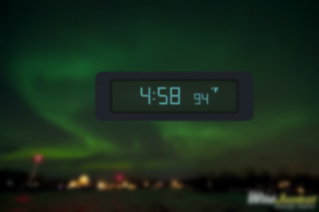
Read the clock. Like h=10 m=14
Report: h=4 m=58
